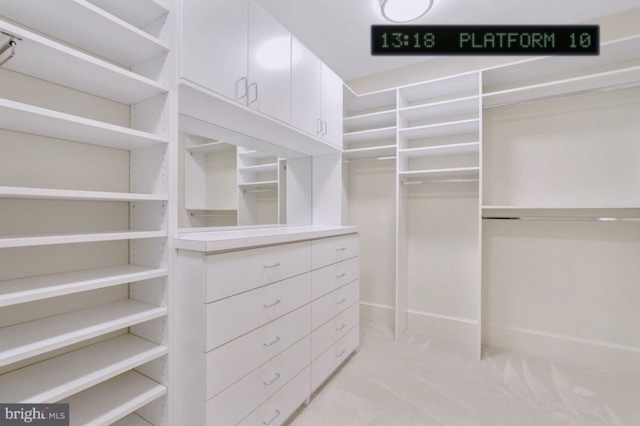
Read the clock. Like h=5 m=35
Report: h=13 m=18
